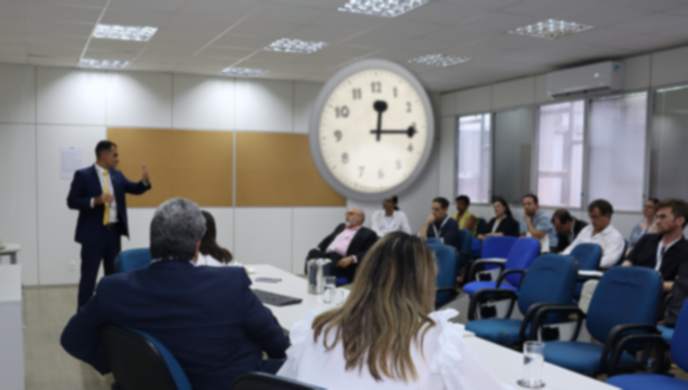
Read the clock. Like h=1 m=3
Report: h=12 m=16
